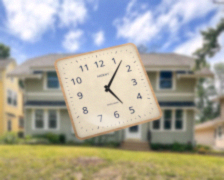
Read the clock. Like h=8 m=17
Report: h=5 m=7
